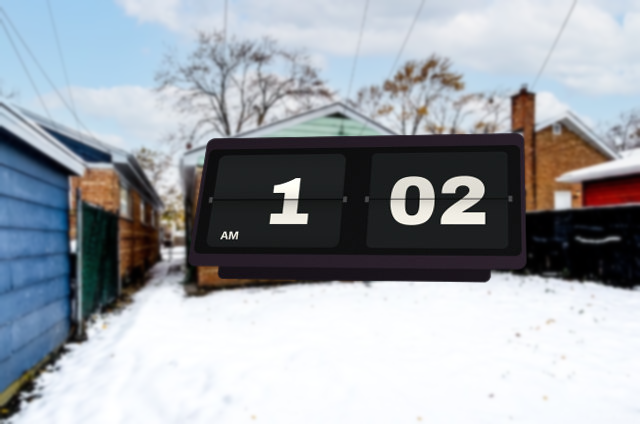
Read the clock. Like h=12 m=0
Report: h=1 m=2
